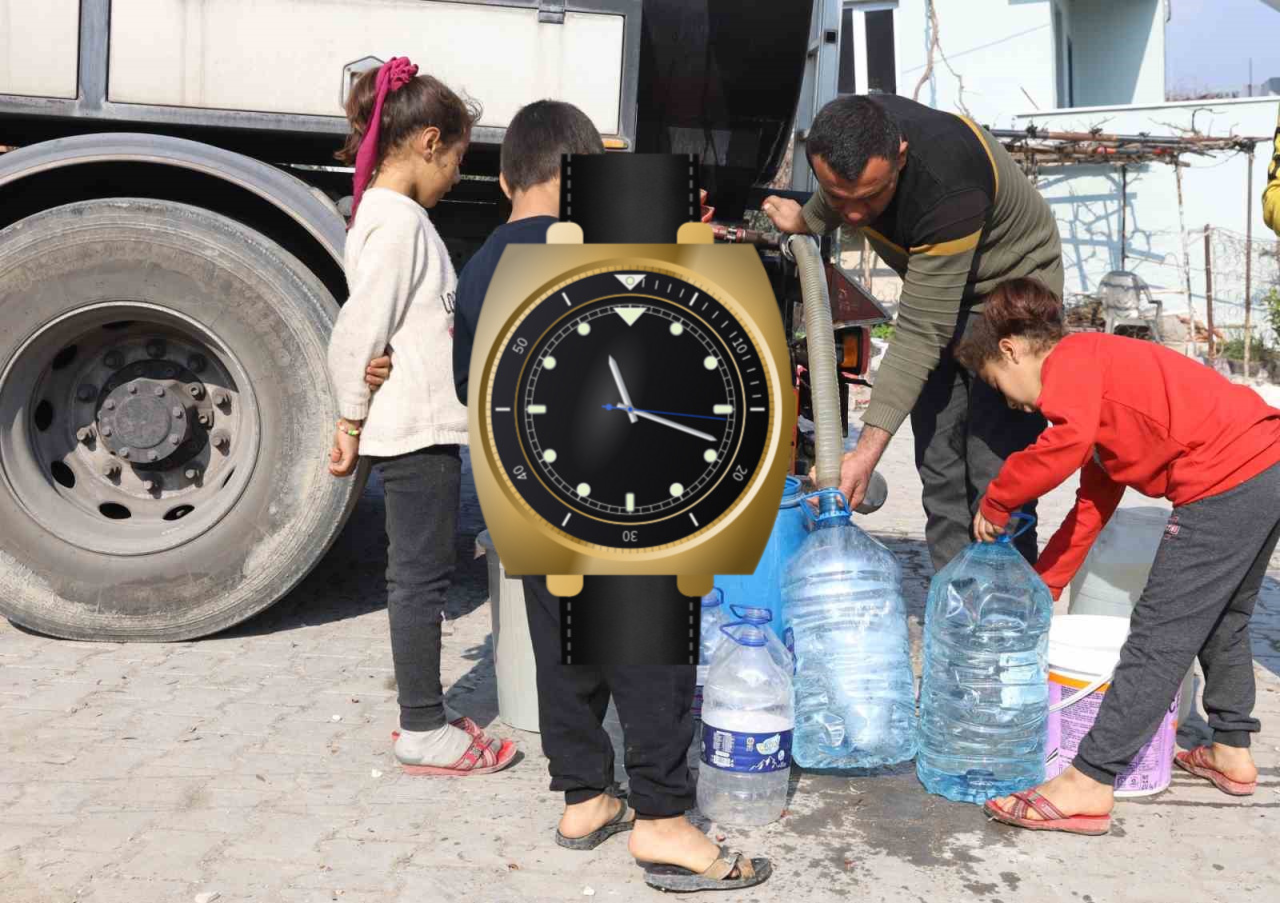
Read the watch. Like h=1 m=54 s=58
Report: h=11 m=18 s=16
